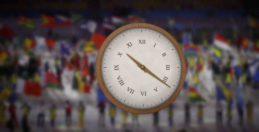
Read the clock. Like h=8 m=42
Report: h=10 m=21
